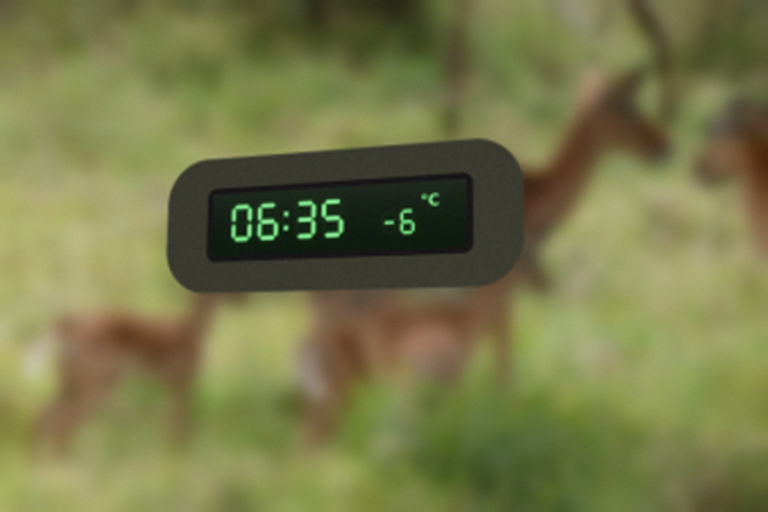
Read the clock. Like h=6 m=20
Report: h=6 m=35
